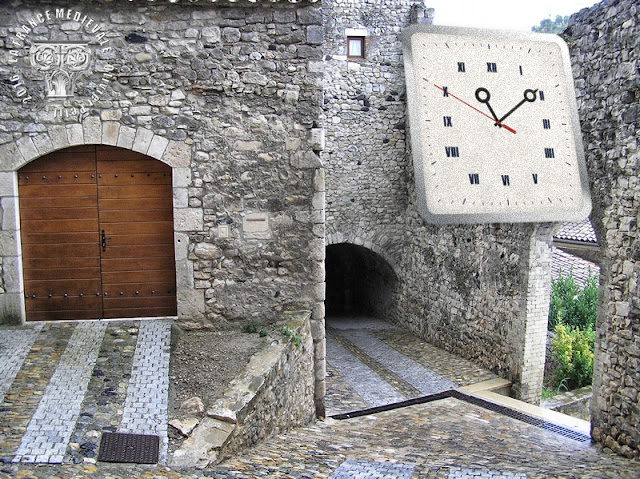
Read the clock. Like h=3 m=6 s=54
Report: h=11 m=8 s=50
